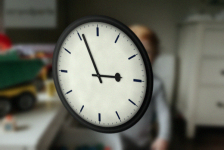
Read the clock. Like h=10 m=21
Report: h=2 m=56
